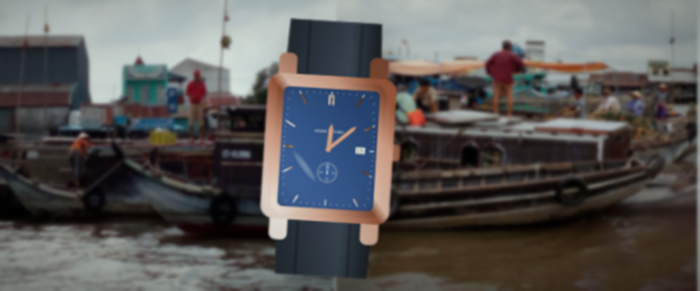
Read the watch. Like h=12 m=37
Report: h=12 m=8
